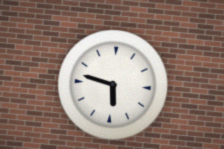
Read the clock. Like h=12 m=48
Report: h=5 m=47
